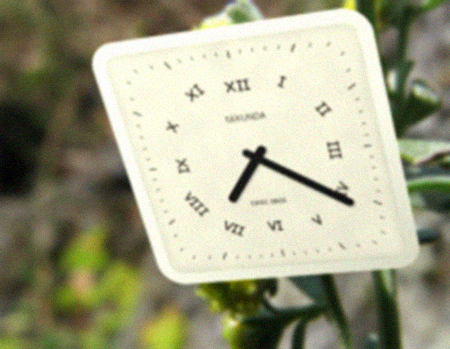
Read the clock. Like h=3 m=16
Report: h=7 m=21
